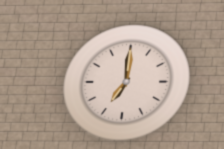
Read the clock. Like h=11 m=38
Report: h=7 m=0
